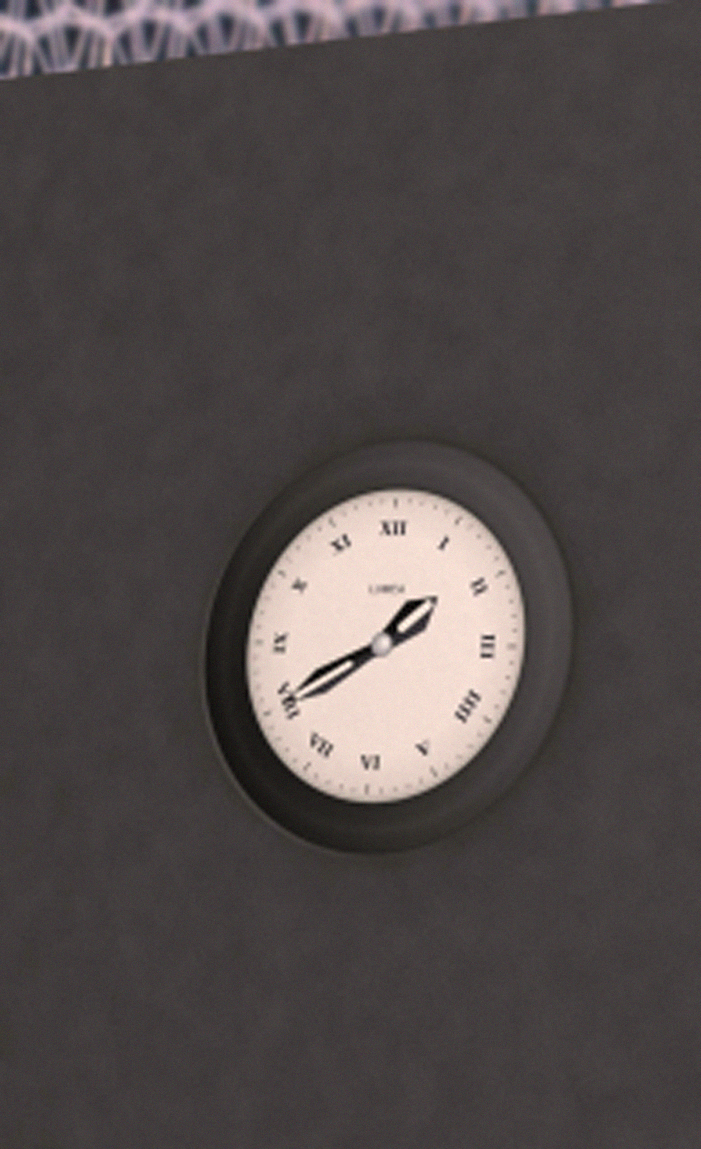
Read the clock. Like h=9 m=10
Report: h=1 m=40
